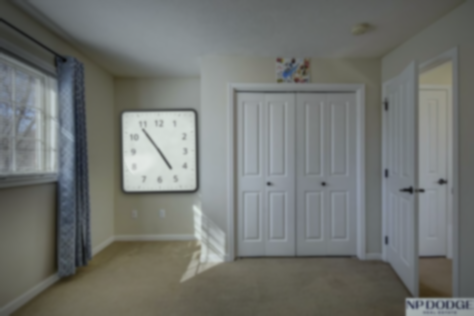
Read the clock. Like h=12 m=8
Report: h=4 m=54
